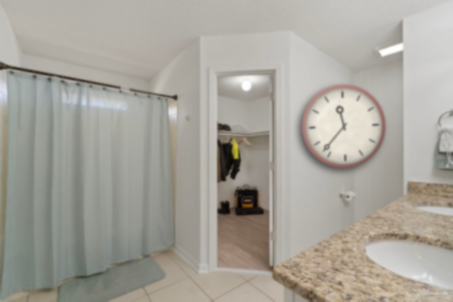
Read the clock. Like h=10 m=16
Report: h=11 m=37
